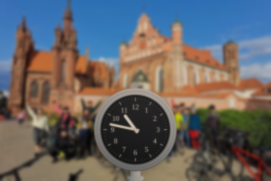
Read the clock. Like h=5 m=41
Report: h=10 m=47
